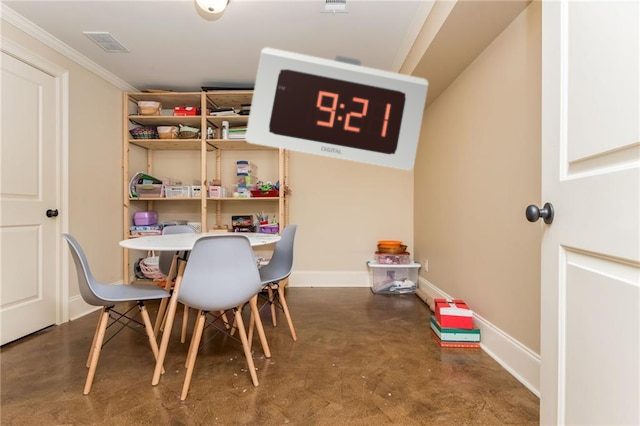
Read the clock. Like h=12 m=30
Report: h=9 m=21
